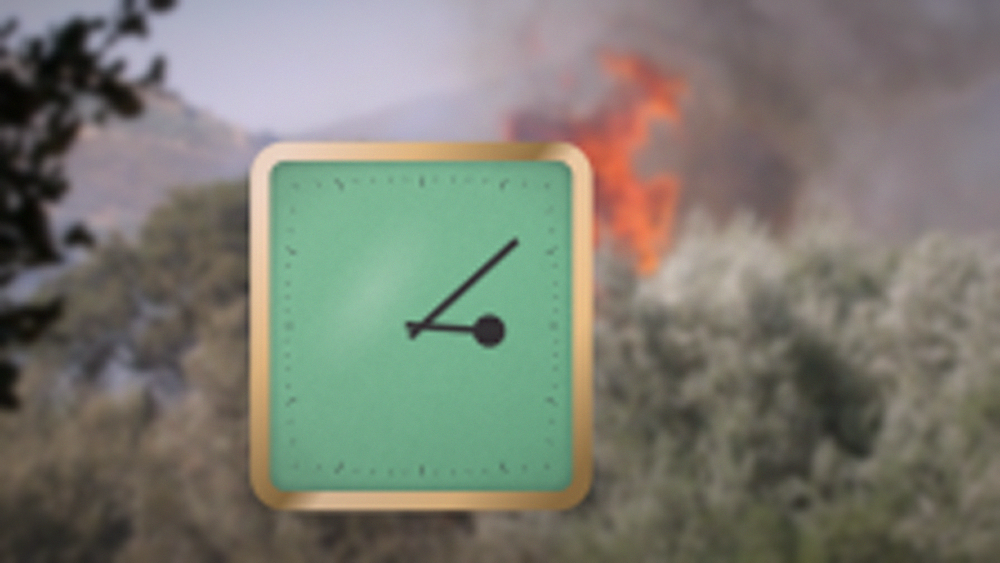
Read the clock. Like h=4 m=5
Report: h=3 m=8
